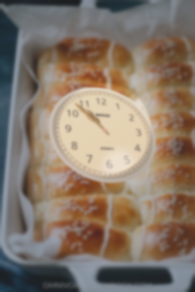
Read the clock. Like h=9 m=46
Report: h=10 m=53
